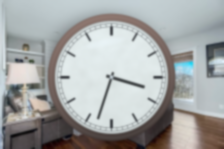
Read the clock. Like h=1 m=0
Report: h=3 m=33
